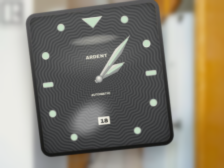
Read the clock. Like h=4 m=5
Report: h=2 m=7
